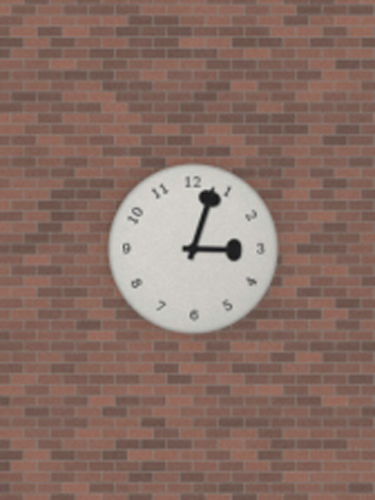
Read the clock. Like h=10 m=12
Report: h=3 m=3
